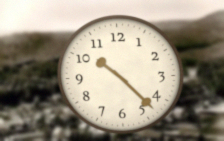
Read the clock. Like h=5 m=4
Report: h=10 m=23
